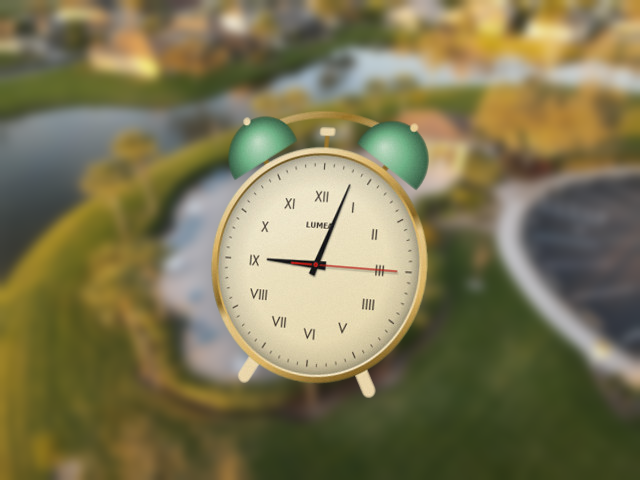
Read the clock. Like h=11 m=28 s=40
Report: h=9 m=3 s=15
